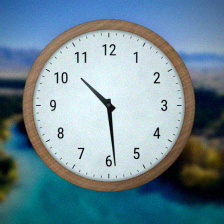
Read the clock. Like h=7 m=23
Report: h=10 m=29
